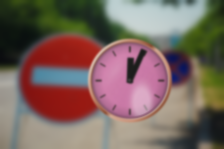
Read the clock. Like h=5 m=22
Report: h=12 m=4
